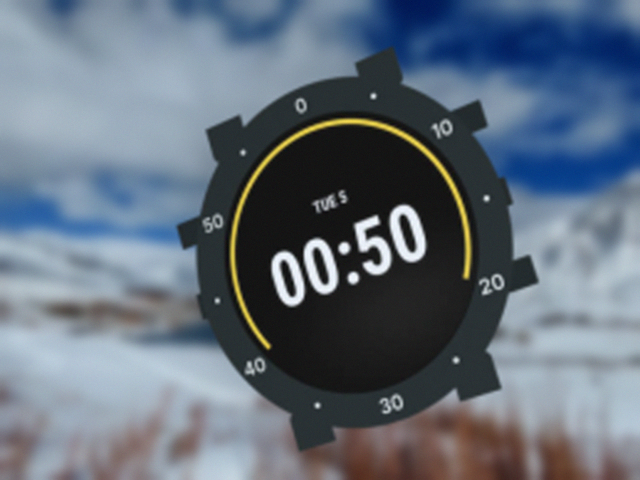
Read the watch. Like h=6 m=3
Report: h=0 m=50
